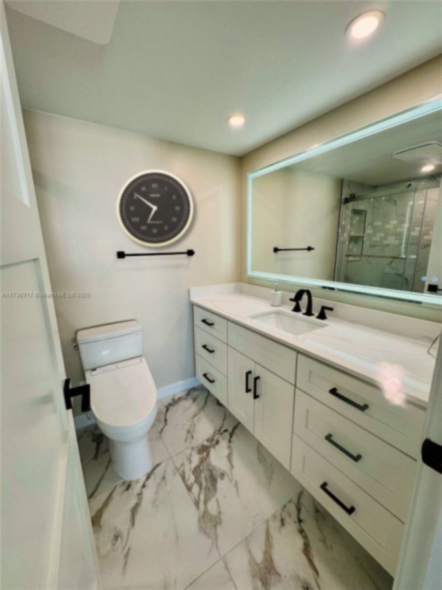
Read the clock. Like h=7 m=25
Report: h=6 m=51
